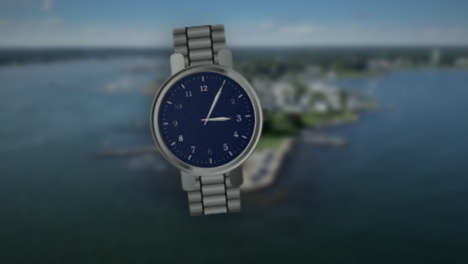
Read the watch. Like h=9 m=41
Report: h=3 m=5
